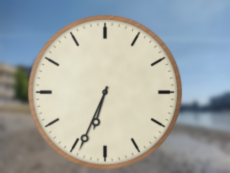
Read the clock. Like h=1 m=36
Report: h=6 m=34
